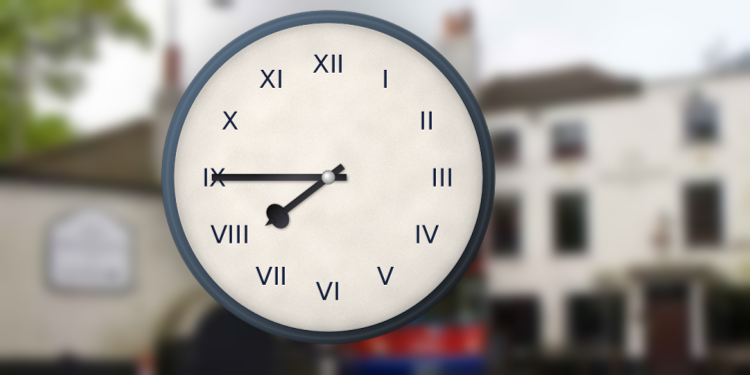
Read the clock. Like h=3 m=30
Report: h=7 m=45
